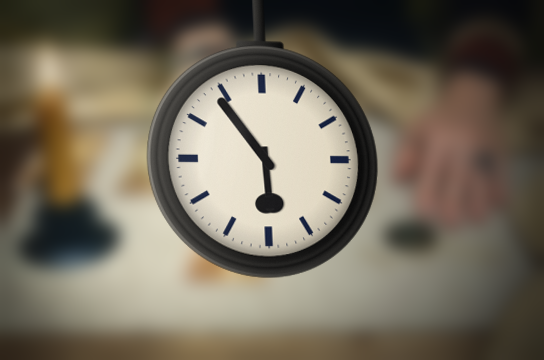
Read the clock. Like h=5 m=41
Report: h=5 m=54
